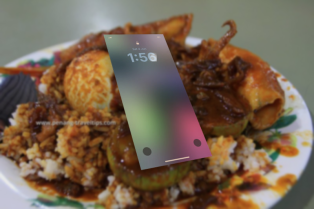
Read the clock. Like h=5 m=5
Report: h=1 m=56
